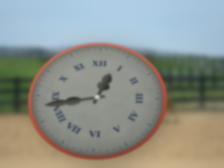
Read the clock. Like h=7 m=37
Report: h=12 m=43
